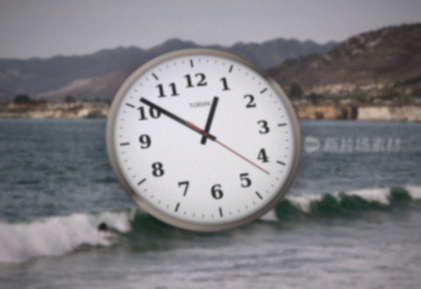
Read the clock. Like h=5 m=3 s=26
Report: h=12 m=51 s=22
